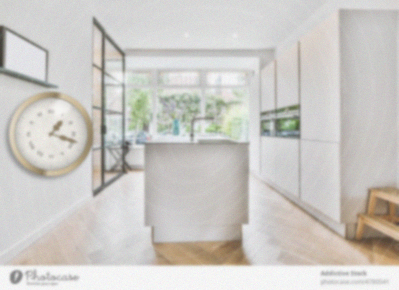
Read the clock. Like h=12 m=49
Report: h=1 m=18
